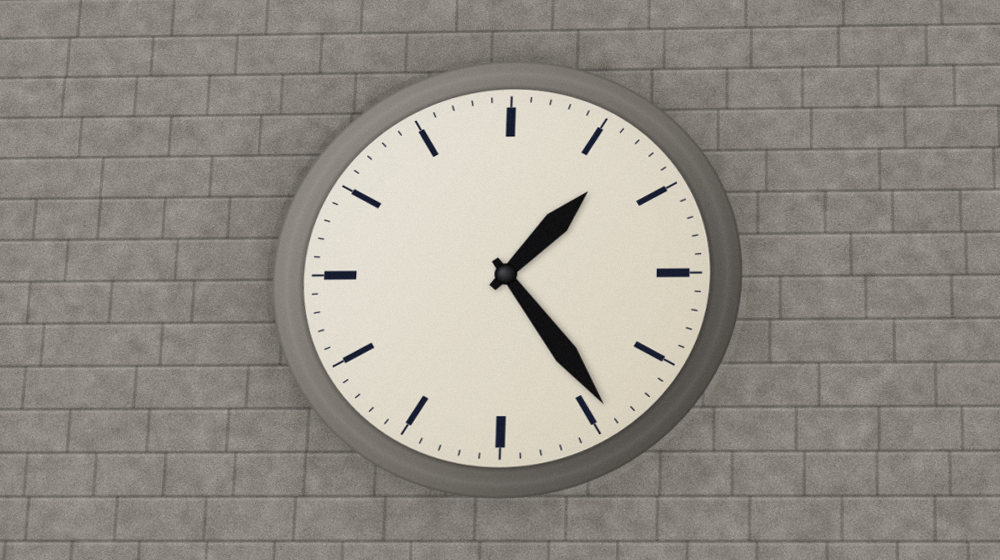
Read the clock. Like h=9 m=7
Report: h=1 m=24
